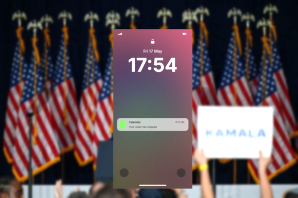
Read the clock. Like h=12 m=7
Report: h=17 m=54
